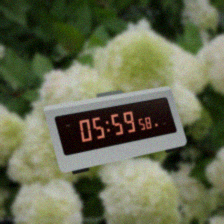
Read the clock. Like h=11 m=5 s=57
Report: h=5 m=59 s=58
